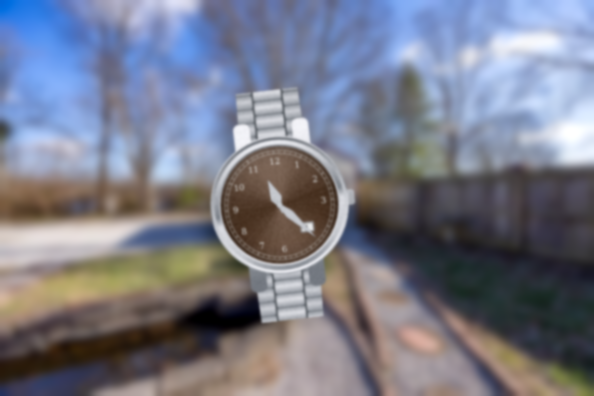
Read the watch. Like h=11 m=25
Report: h=11 m=23
